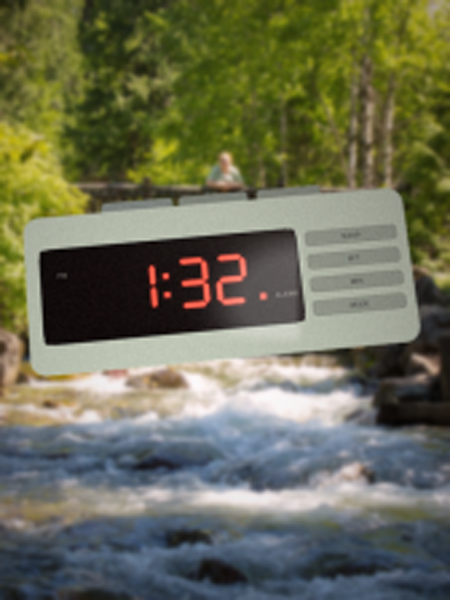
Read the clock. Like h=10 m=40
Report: h=1 m=32
